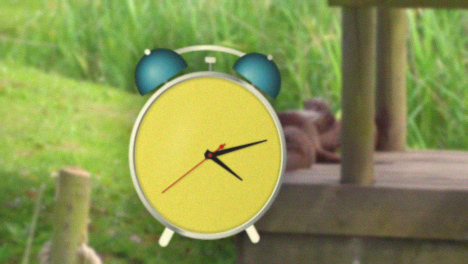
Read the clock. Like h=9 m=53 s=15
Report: h=4 m=12 s=39
